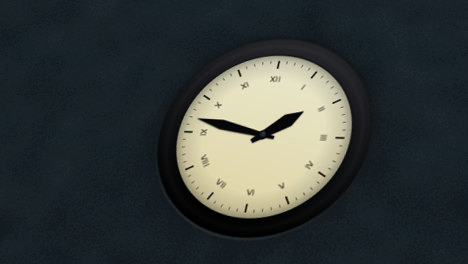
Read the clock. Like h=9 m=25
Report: h=1 m=47
